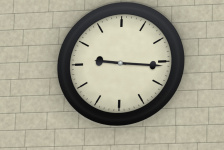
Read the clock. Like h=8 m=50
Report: h=9 m=16
